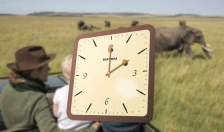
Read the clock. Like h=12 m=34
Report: h=2 m=0
